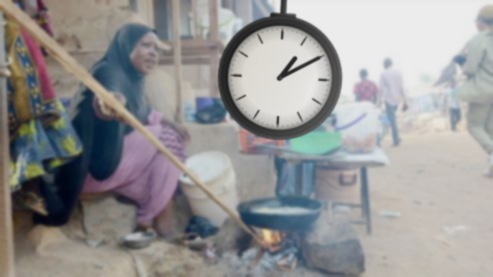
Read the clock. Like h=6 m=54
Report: h=1 m=10
